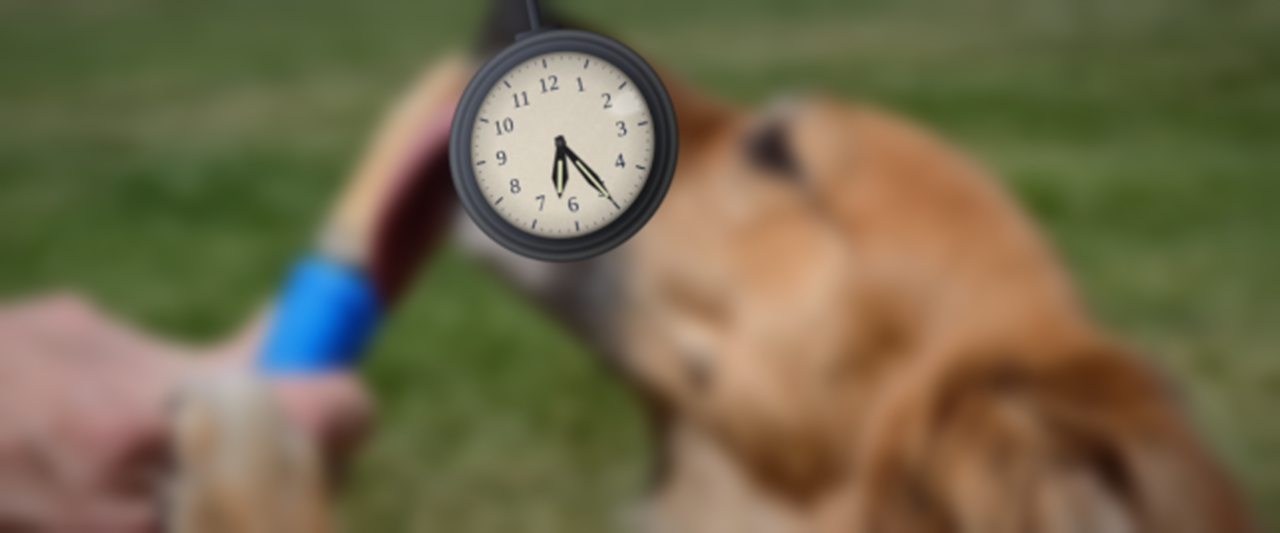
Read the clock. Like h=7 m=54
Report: h=6 m=25
